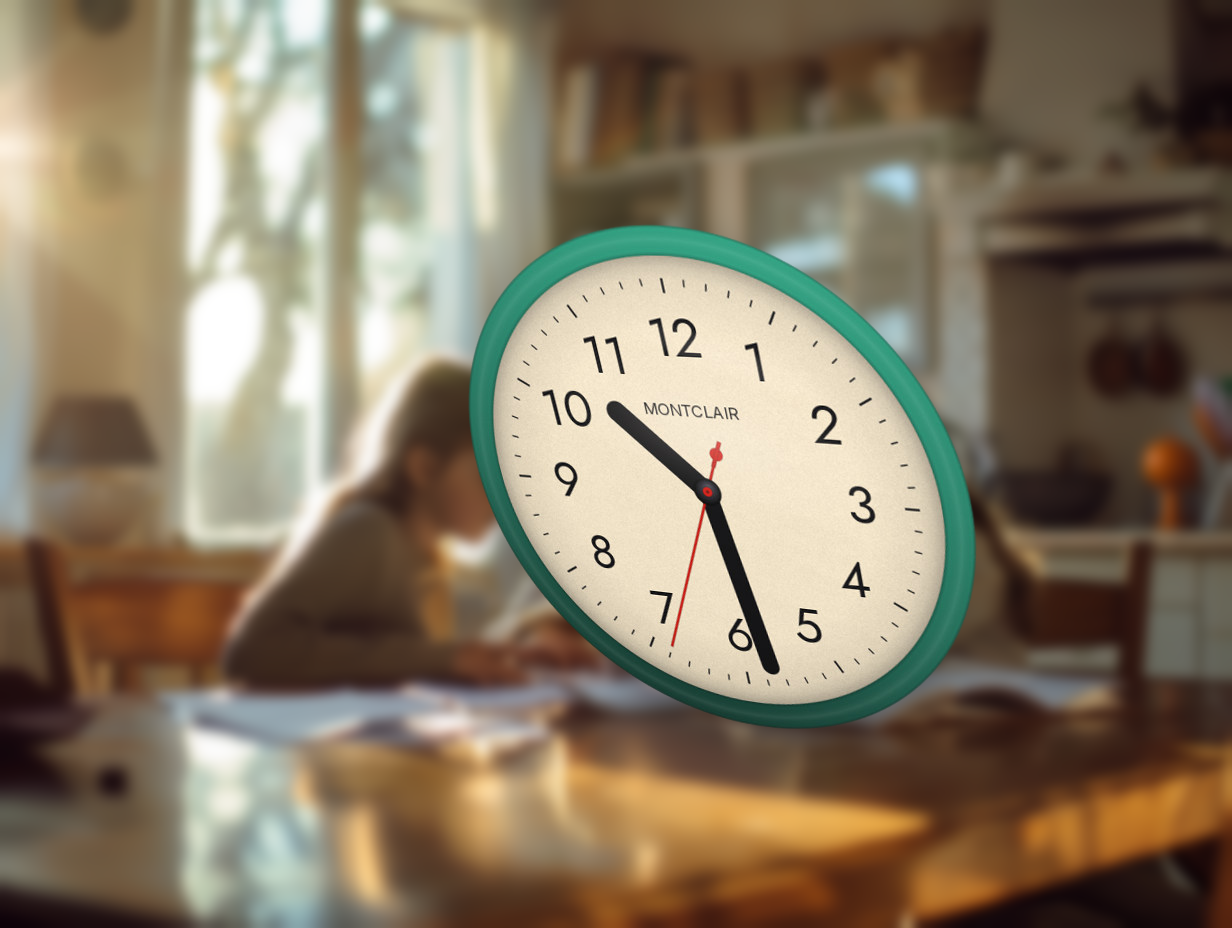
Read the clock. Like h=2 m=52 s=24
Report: h=10 m=28 s=34
